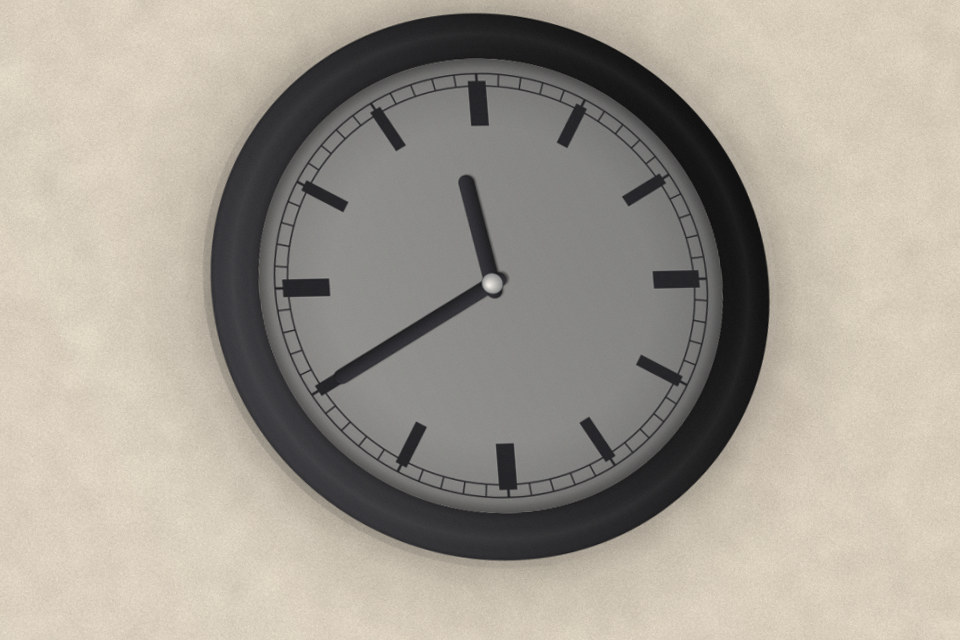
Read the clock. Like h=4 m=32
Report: h=11 m=40
